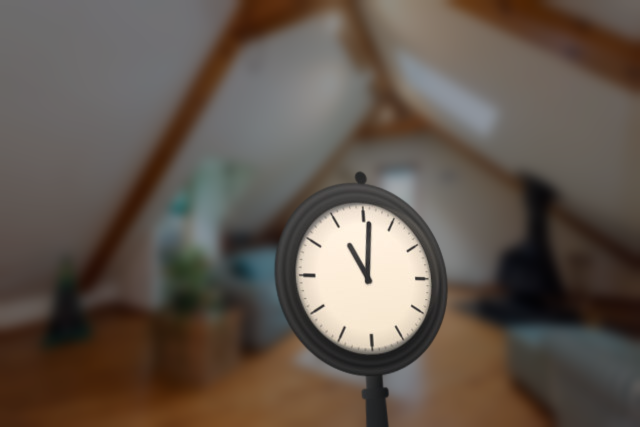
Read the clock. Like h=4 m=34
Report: h=11 m=1
